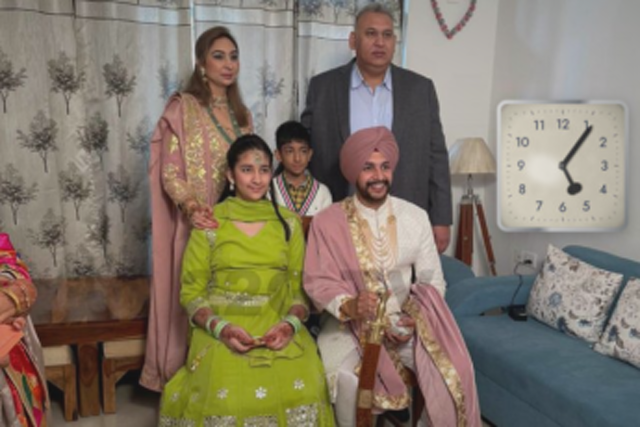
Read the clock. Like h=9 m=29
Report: h=5 m=6
